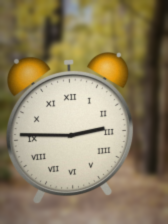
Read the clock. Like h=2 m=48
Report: h=2 m=46
